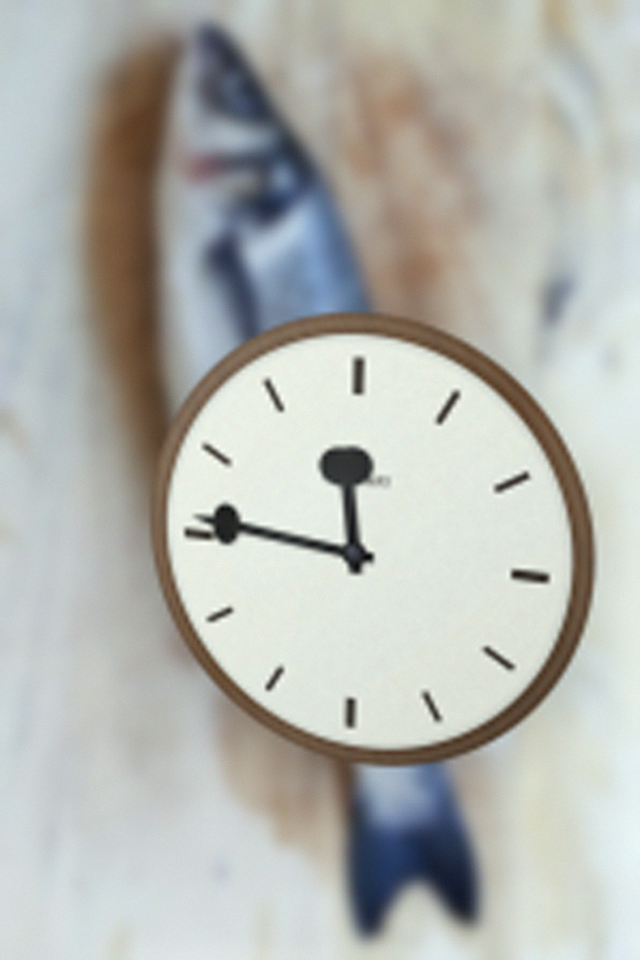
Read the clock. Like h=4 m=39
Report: h=11 m=46
